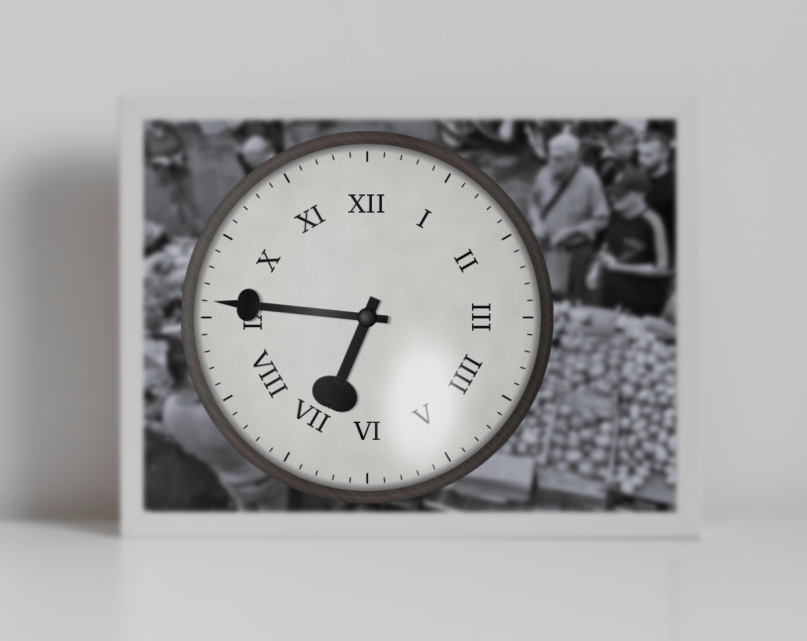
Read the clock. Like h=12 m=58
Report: h=6 m=46
